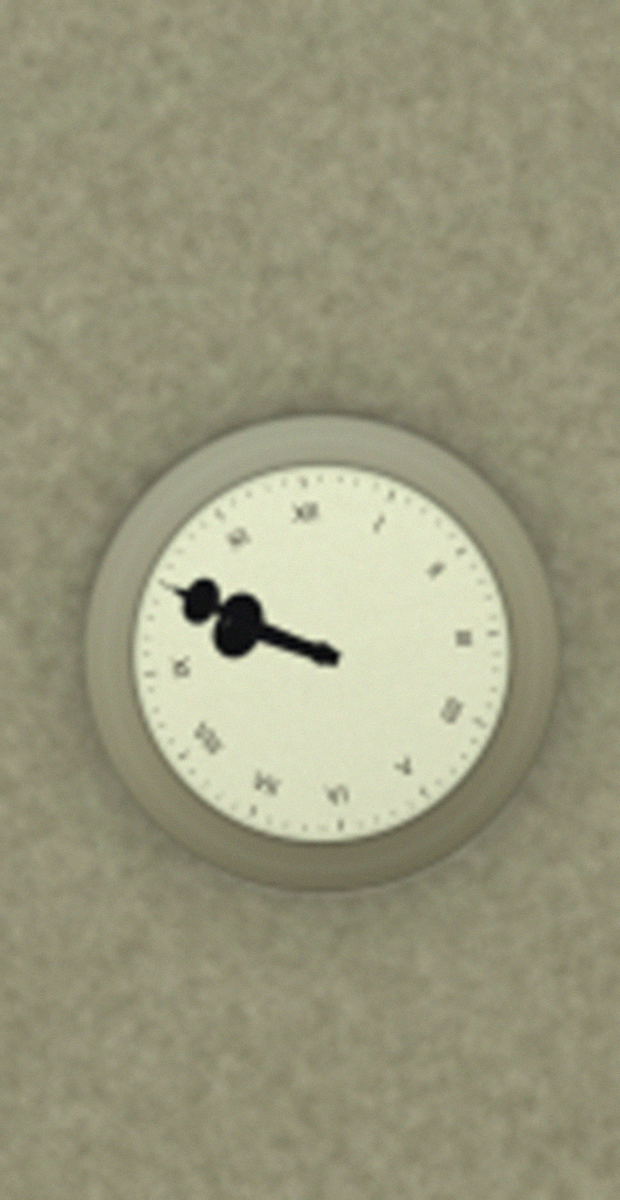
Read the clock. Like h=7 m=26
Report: h=9 m=50
